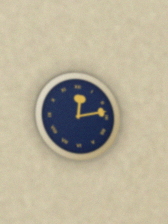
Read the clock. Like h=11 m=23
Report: h=12 m=13
